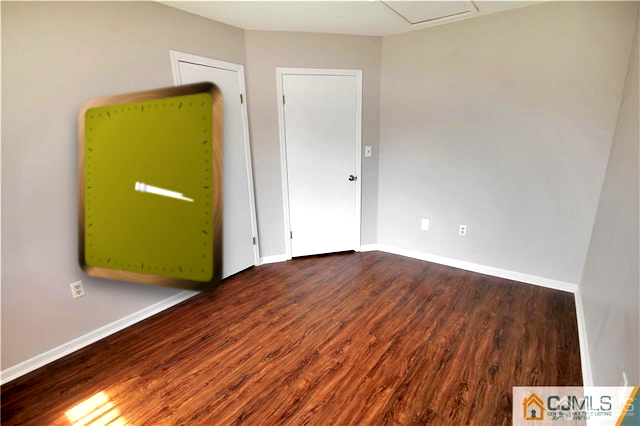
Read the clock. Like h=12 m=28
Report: h=3 m=17
